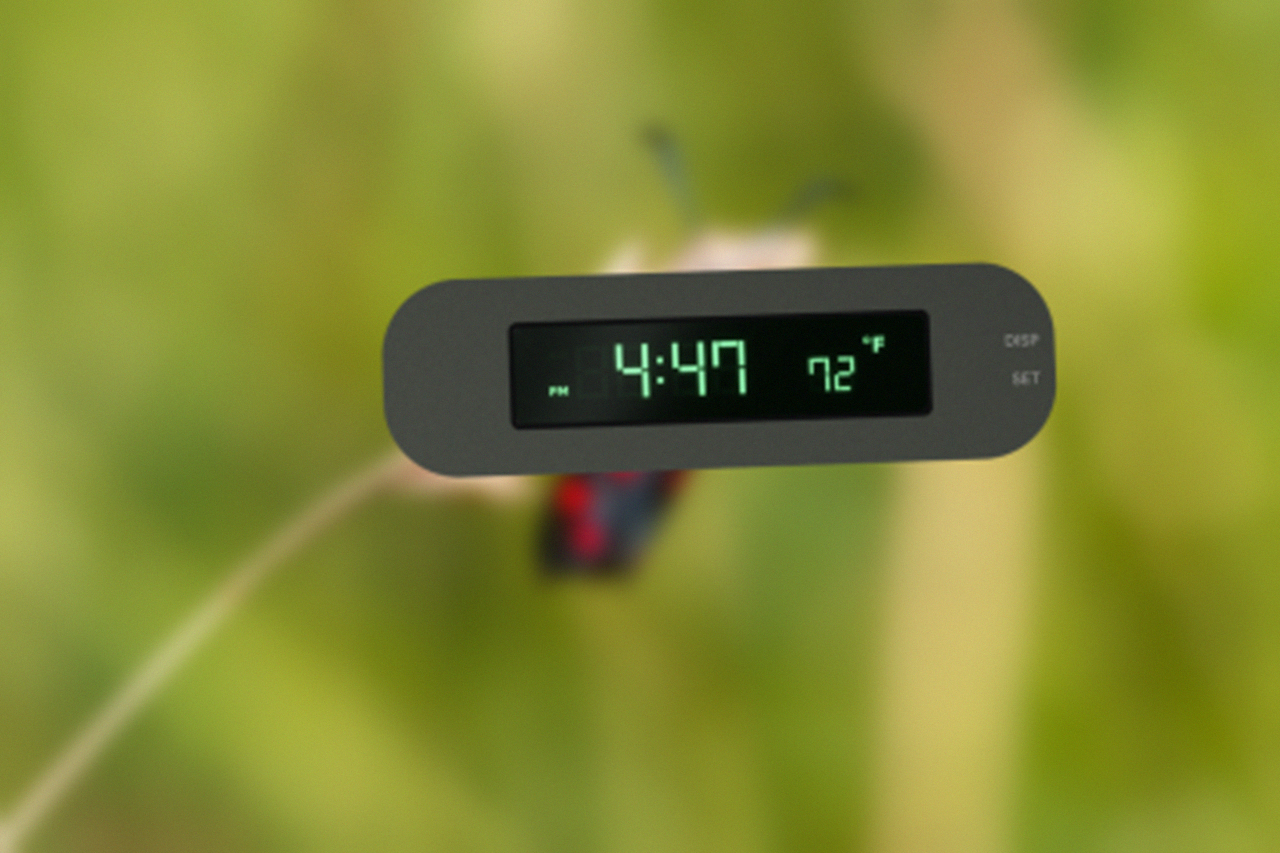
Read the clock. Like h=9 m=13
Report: h=4 m=47
